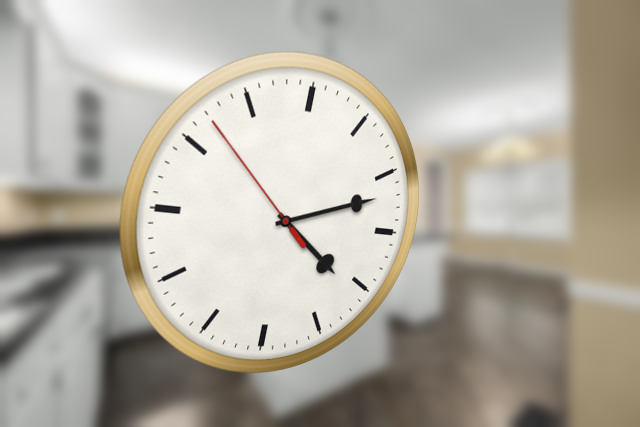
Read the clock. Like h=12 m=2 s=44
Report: h=4 m=11 s=52
